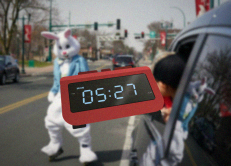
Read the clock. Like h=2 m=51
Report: h=5 m=27
